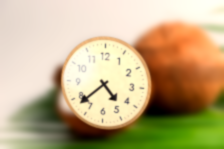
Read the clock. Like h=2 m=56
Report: h=4 m=38
